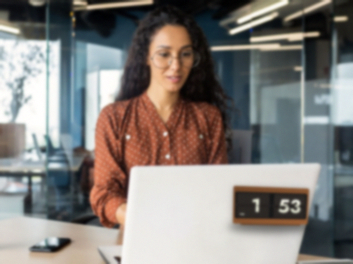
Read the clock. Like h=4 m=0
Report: h=1 m=53
